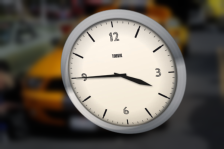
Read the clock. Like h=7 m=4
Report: h=3 m=45
